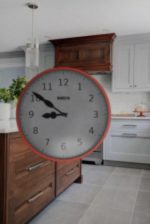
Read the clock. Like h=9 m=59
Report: h=8 m=51
